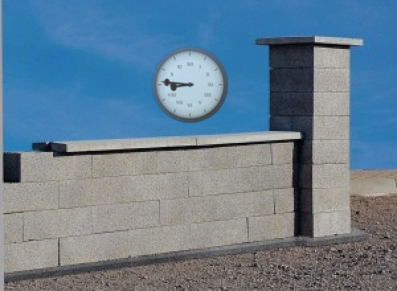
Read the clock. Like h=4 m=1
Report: h=8 m=46
